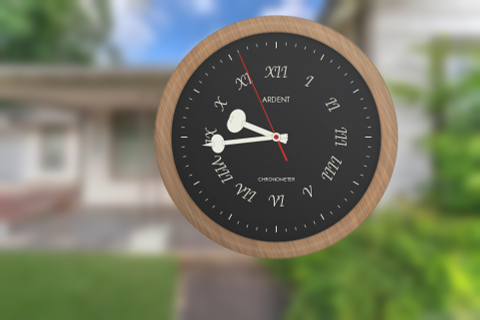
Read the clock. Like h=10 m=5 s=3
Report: h=9 m=43 s=56
